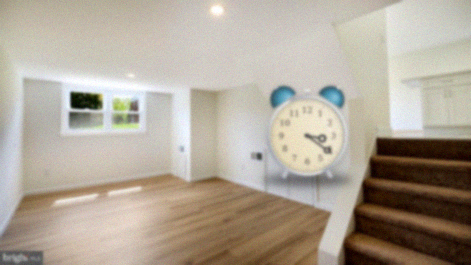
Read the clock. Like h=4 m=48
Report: h=3 m=21
